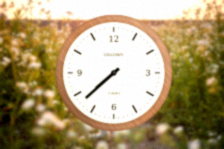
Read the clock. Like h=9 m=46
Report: h=7 m=38
